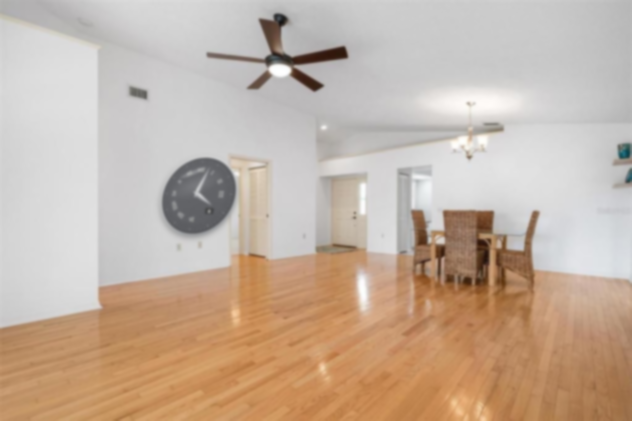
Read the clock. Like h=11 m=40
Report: h=4 m=3
